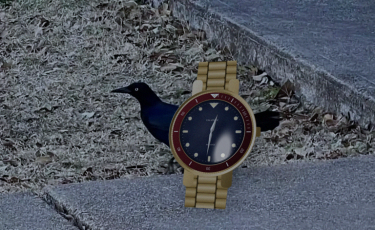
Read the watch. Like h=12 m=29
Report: h=12 m=31
